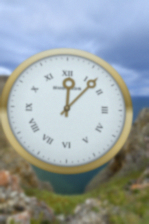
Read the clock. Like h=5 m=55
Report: h=12 m=7
